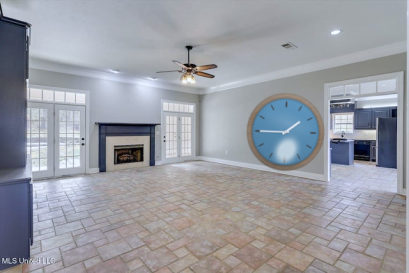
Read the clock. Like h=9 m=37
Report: h=1 m=45
